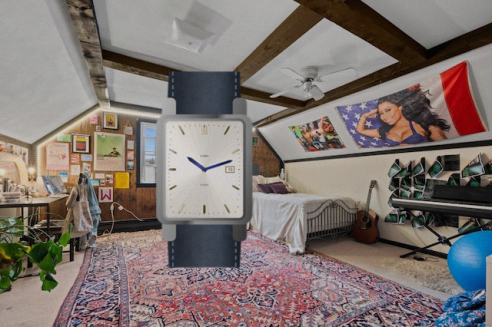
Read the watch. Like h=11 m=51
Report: h=10 m=12
